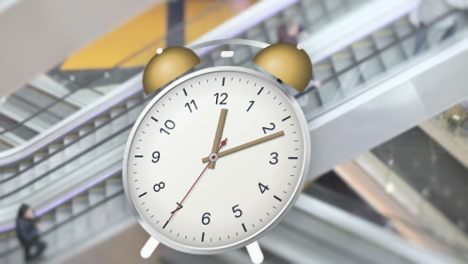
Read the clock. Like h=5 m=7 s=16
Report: h=12 m=11 s=35
